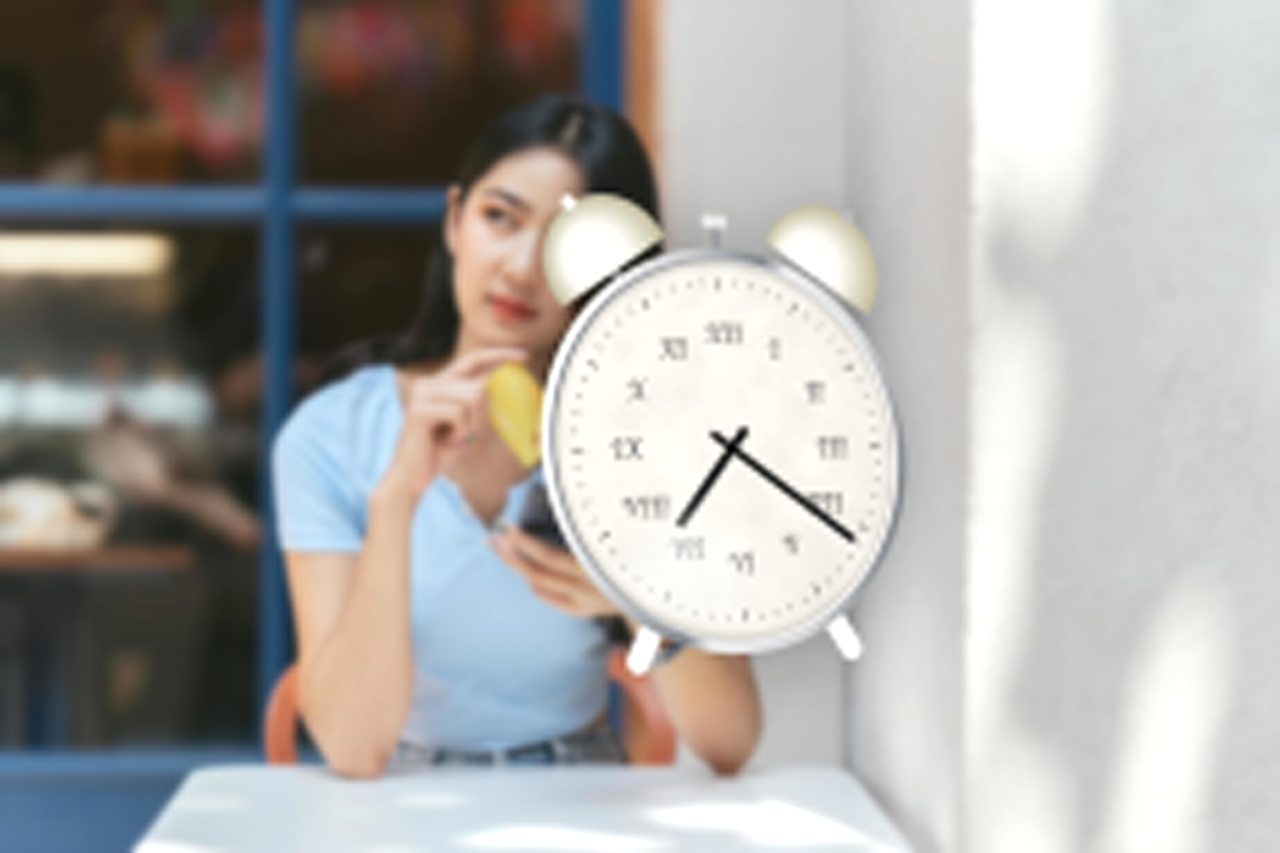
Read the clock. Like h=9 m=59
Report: h=7 m=21
